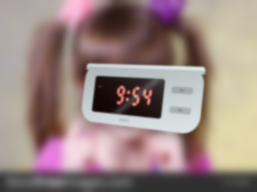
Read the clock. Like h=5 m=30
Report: h=9 m=54
